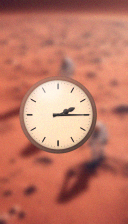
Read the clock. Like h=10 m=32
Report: h=2 m=15
